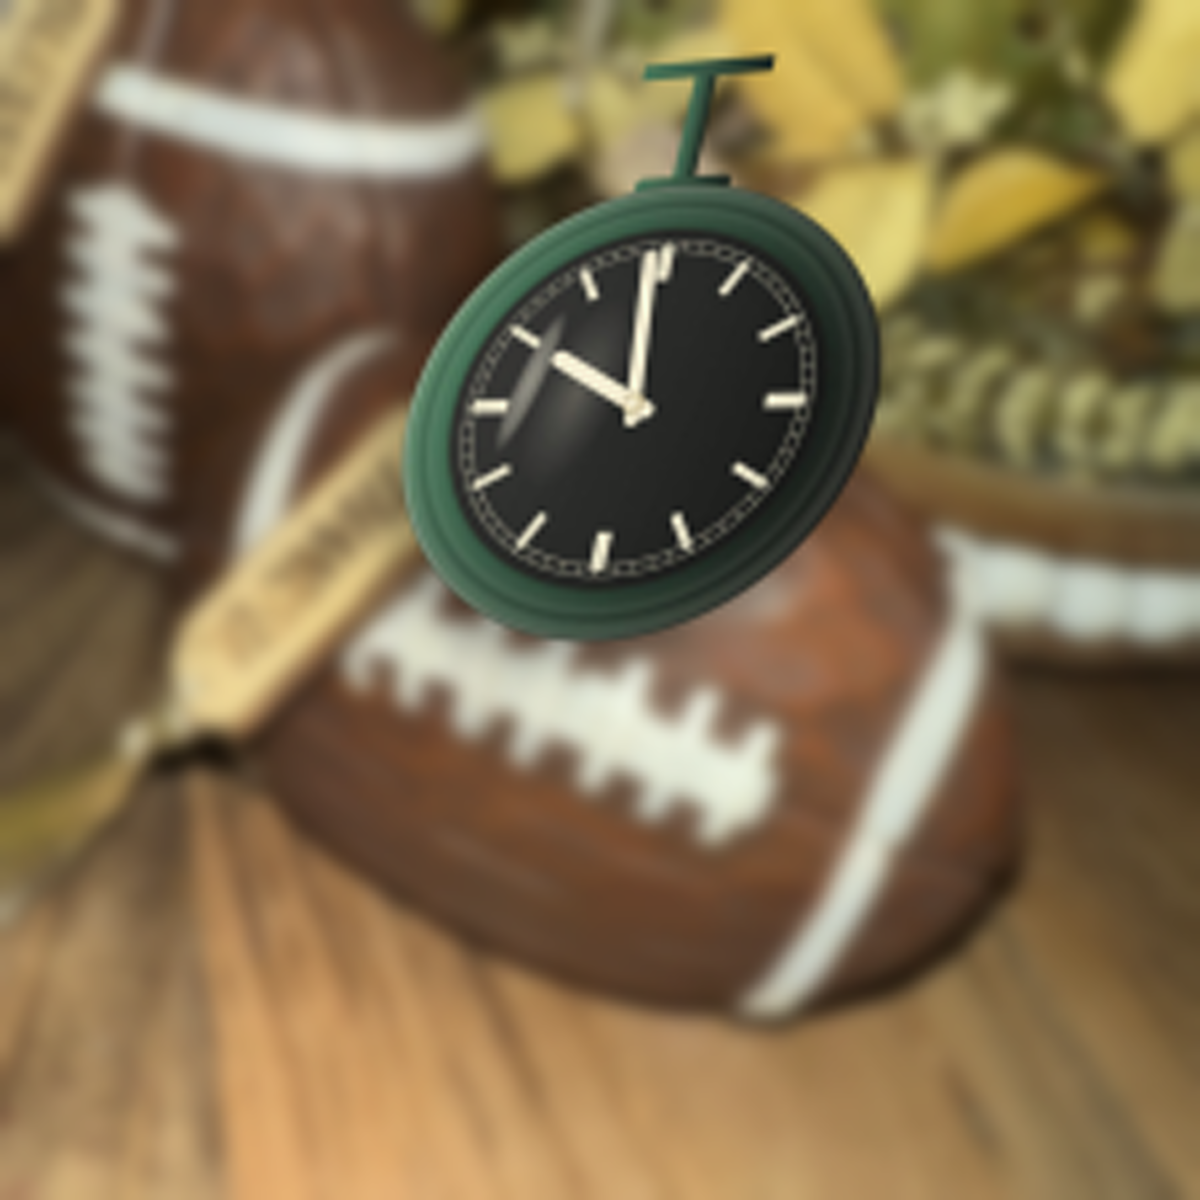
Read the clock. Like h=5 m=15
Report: h=9 m=59
